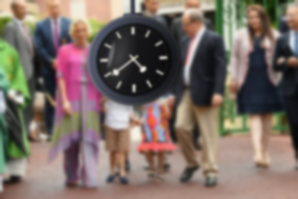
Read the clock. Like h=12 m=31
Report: h=4 m=39
